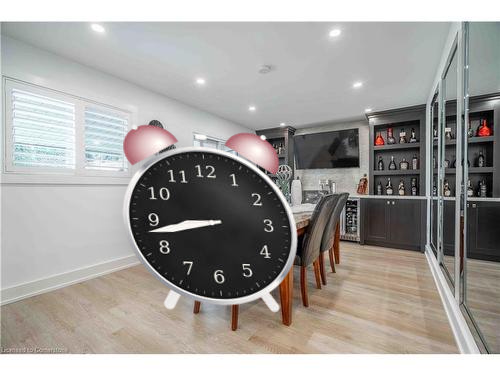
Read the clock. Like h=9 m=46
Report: h=8 m=43
